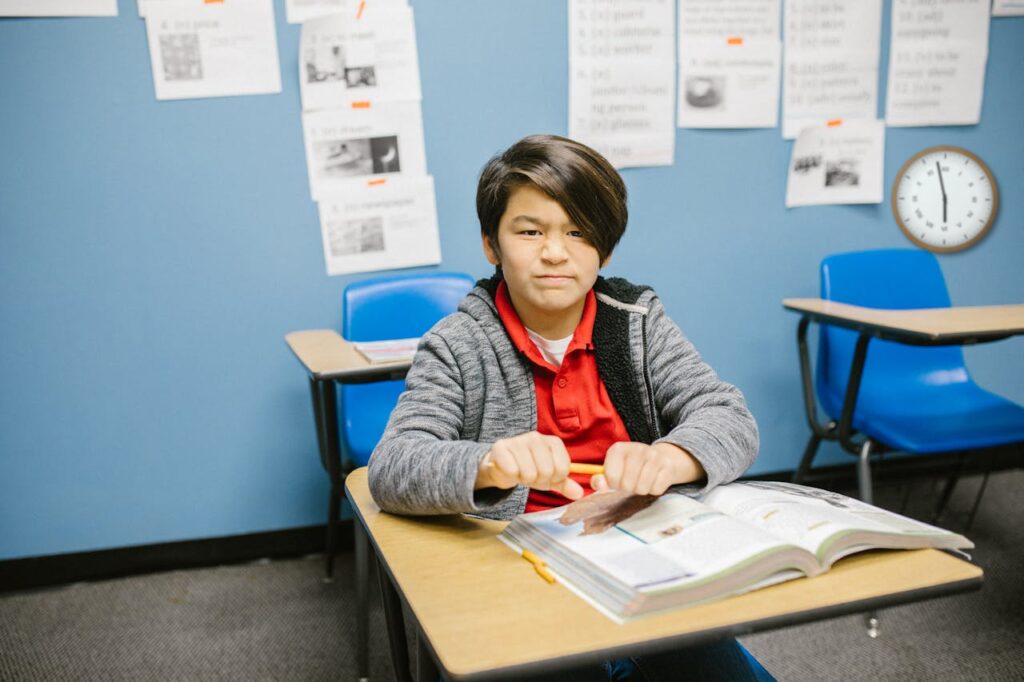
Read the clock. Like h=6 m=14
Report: h=5 m=58
